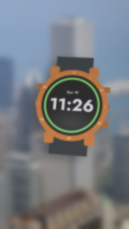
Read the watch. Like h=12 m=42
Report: h=11 m=26
